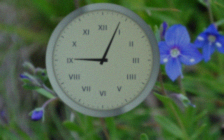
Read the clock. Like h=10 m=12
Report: h=9 m=4
